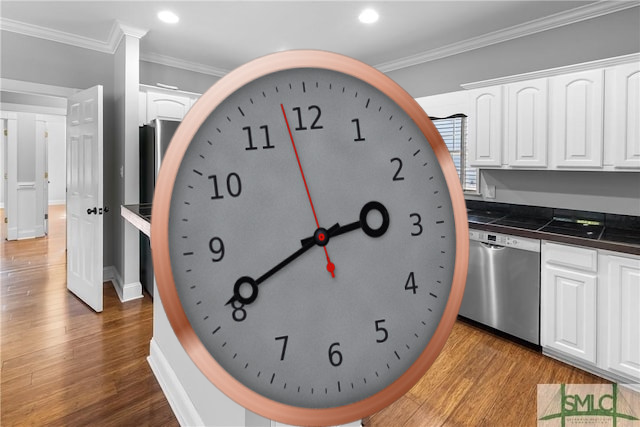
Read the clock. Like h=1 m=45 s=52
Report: h=2 m=40 s=58
